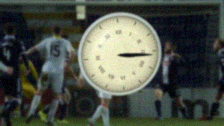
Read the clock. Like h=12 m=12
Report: h=3 m=16
